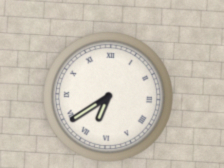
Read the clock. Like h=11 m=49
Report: h=6 m=39
